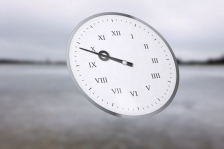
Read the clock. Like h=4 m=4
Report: h=9 m=49
